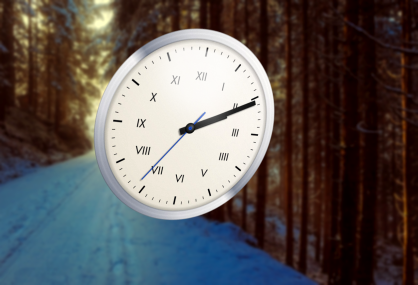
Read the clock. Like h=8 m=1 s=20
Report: h=2 m=10 s=36
